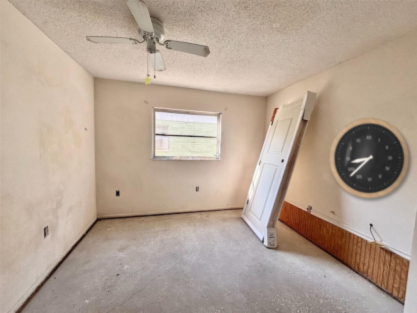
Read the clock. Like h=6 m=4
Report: h=8 m=38
